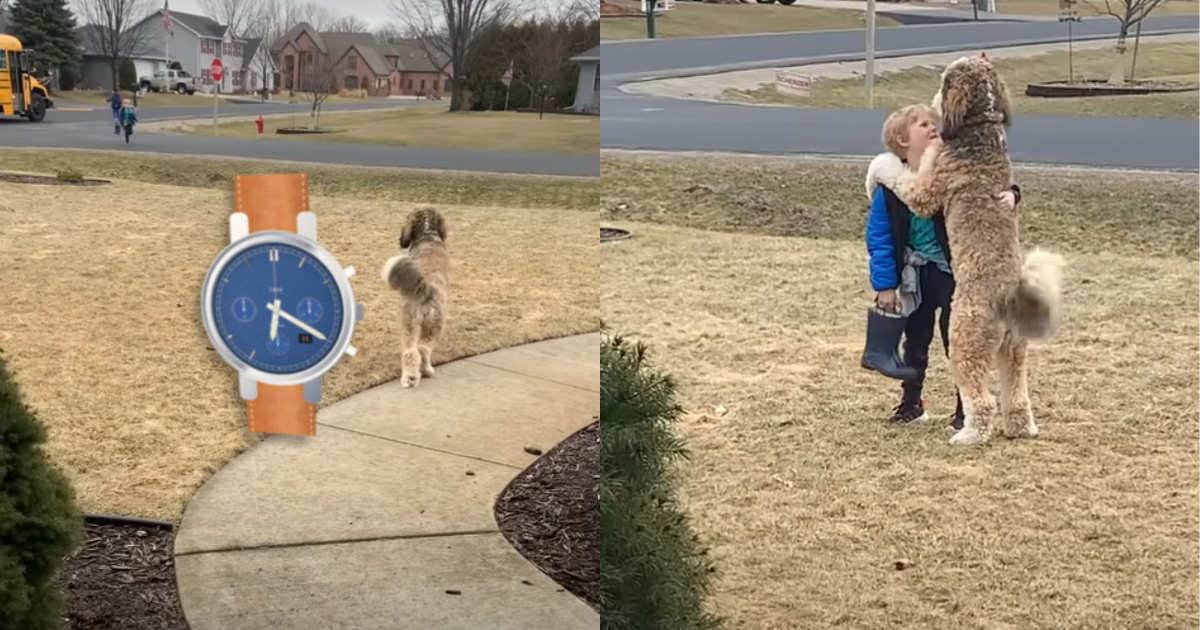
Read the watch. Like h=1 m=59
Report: h=6 m=20
